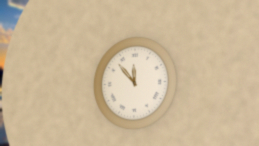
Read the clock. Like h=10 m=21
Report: h=11 m=53
